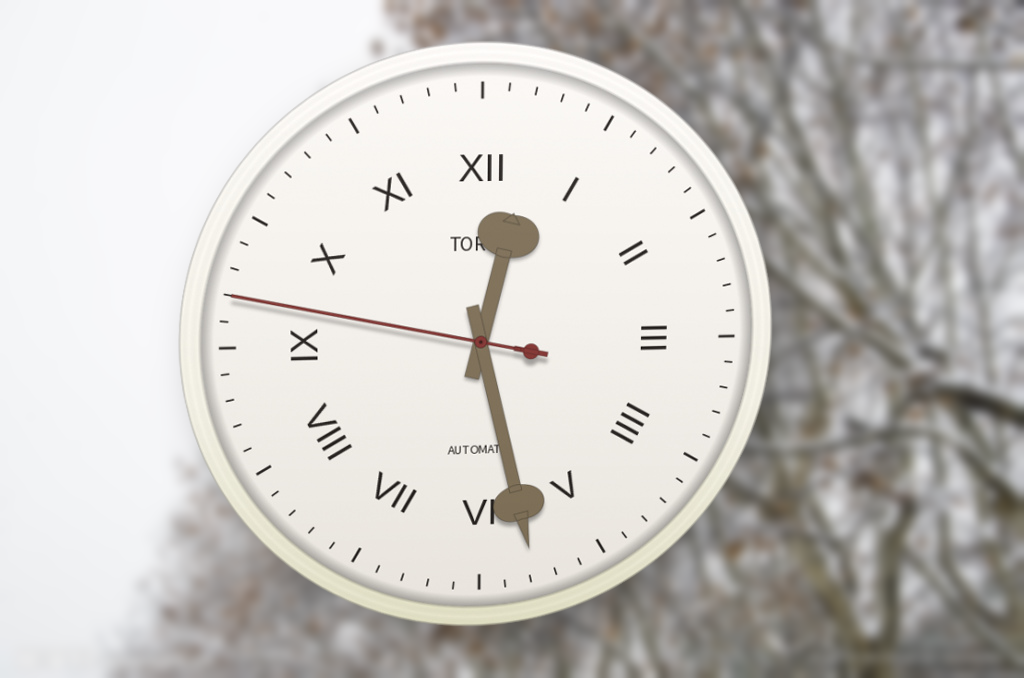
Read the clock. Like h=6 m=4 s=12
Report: h=12 m=27 s=47
